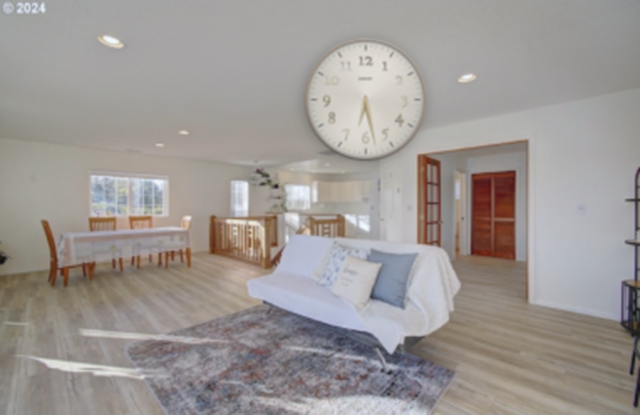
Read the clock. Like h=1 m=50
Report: h=6 m=28
